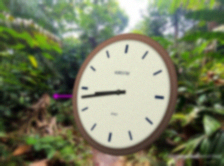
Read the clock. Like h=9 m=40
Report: h=8 m=43
